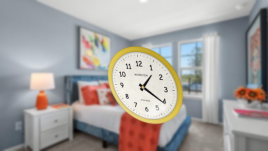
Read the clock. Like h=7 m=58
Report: h=1 m=21
